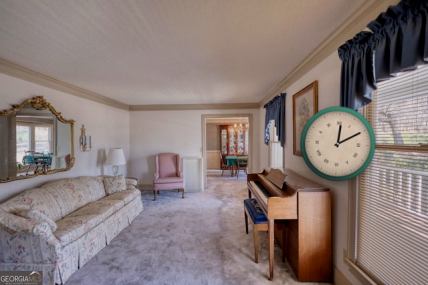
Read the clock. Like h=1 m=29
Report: h=12 m=10
